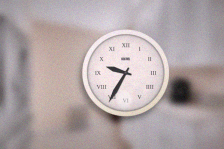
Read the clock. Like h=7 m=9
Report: h=9 m=35
